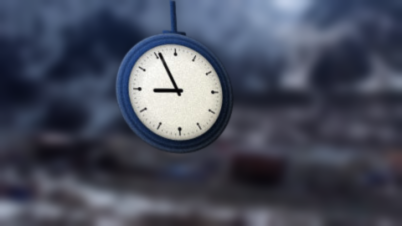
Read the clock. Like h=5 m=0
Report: h=8 m=56
